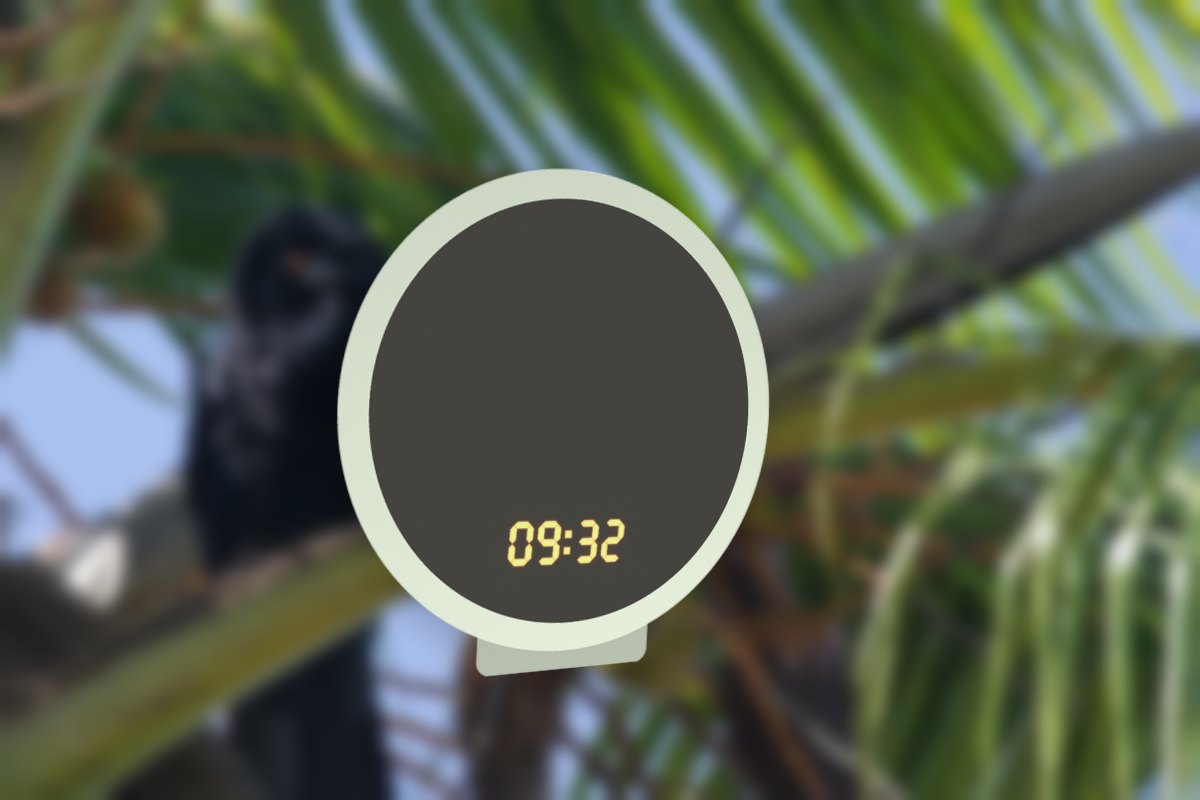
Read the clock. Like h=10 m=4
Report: h=9 m=32
